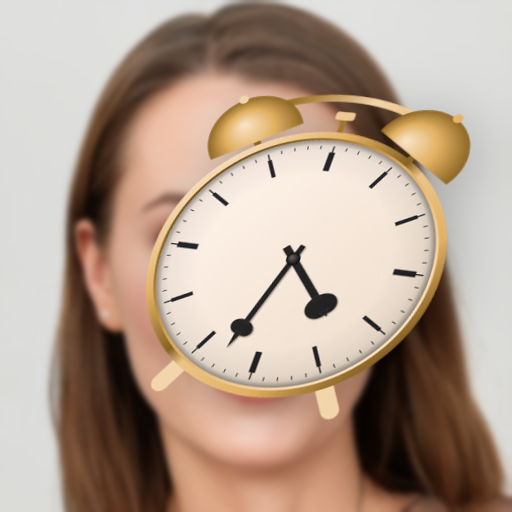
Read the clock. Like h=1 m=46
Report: h=4 m=33
